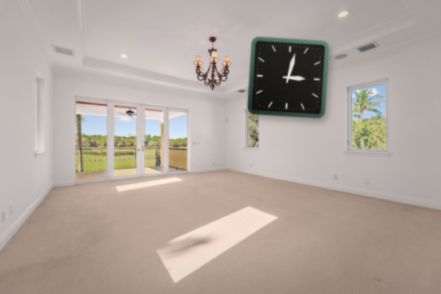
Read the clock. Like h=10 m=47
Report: h=3 m=2
